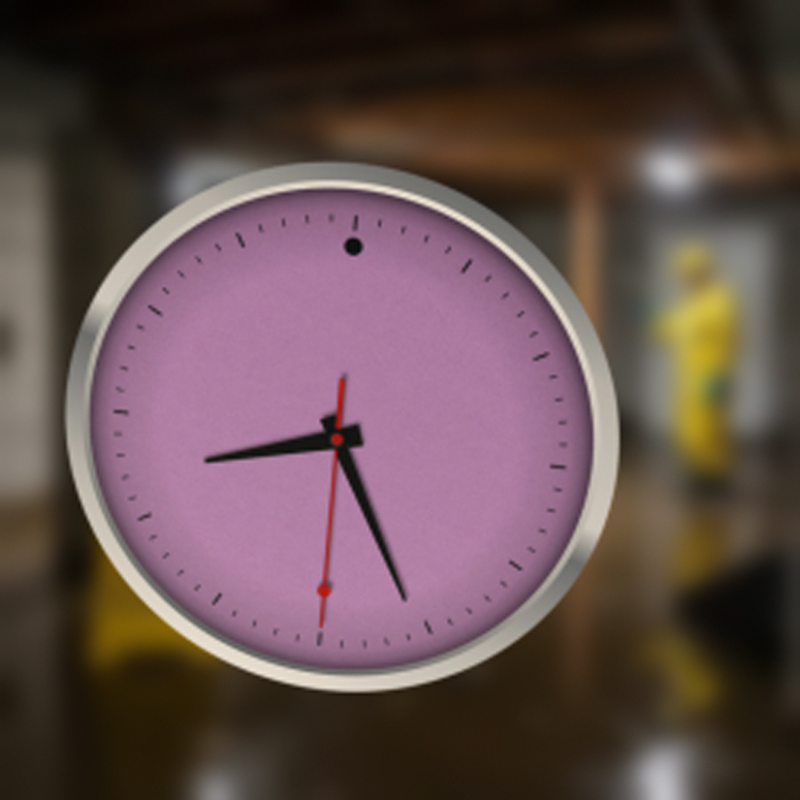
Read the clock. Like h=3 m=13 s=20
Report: h=8 m=25 s=30
